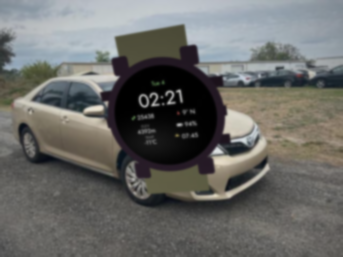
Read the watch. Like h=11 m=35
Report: h=2 m=21
